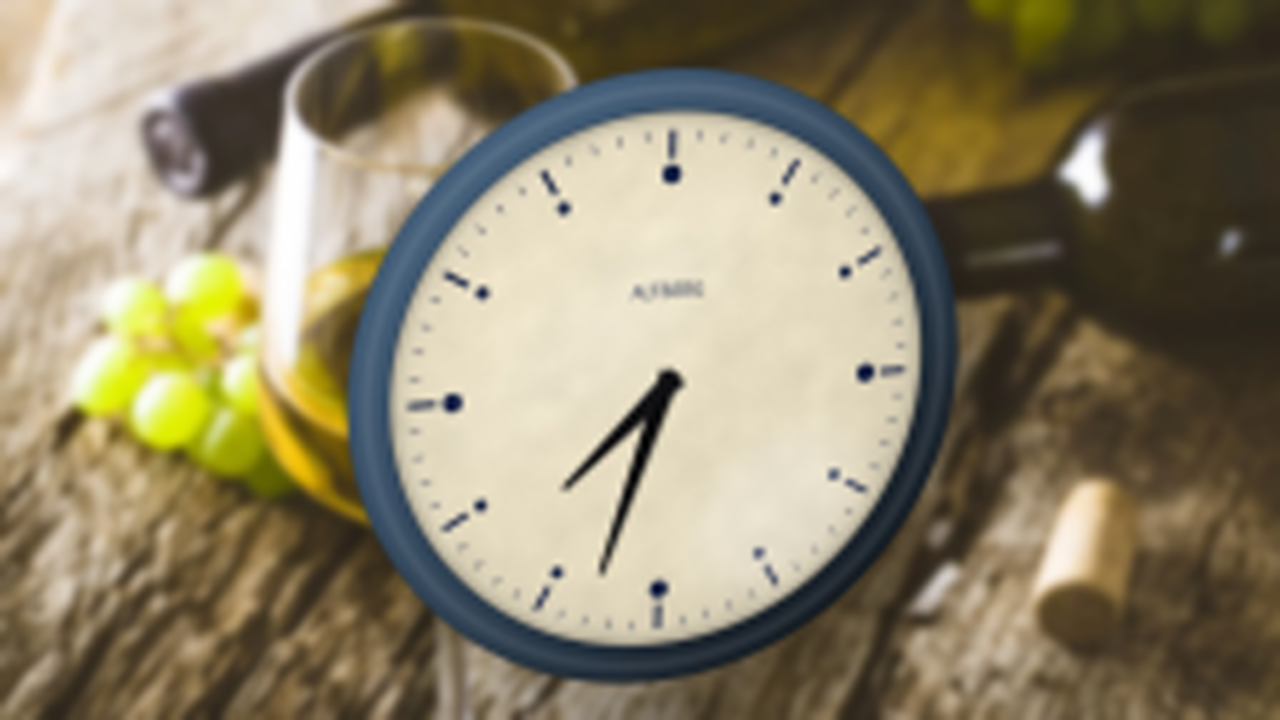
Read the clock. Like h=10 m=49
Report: h=7 m=33
